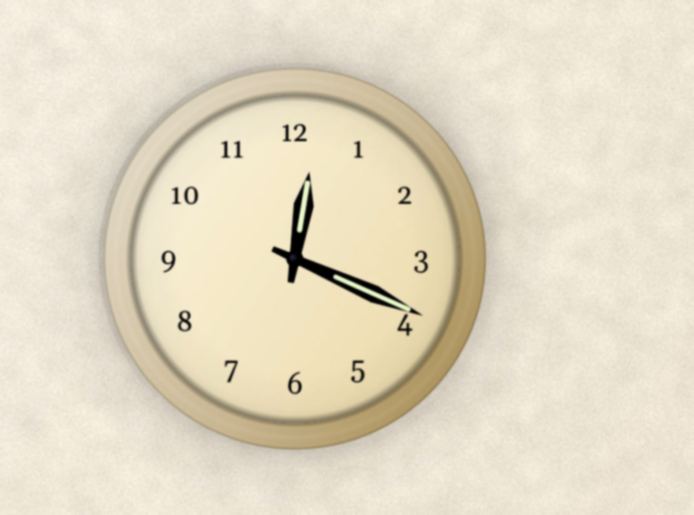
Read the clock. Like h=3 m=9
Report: h=12 m=19
